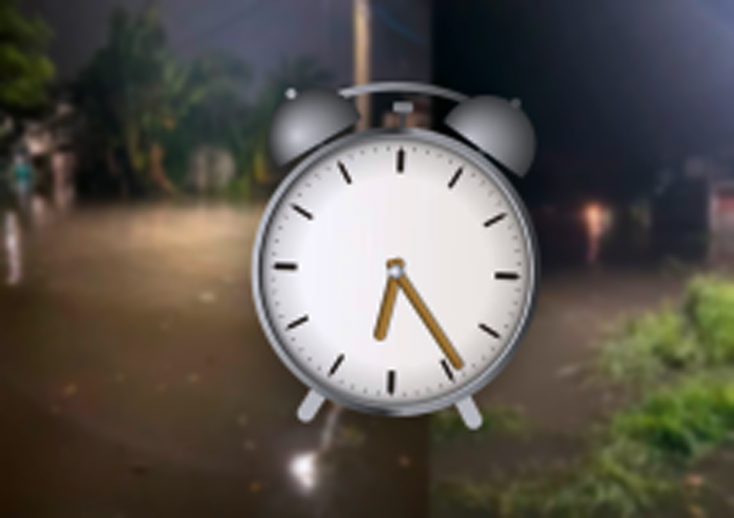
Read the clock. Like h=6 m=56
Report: h=6 m=24
